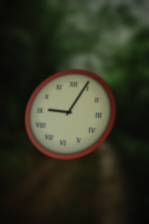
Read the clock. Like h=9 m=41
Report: h=9 m=4
